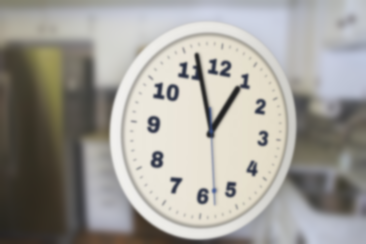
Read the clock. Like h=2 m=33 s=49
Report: h=12 m=56 s=28
